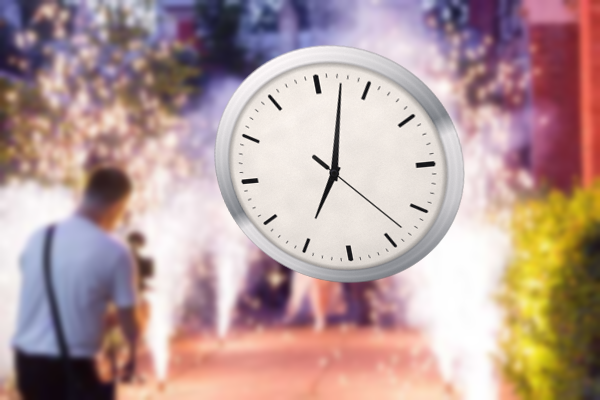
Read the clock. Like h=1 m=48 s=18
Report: h=7 m=2 s=23
